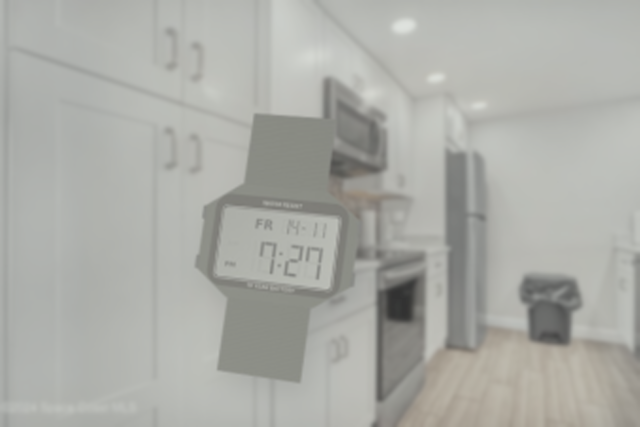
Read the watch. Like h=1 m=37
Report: h=7 m=27
